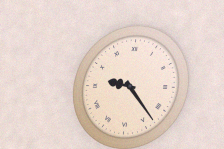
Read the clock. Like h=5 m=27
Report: h=9 m=23
